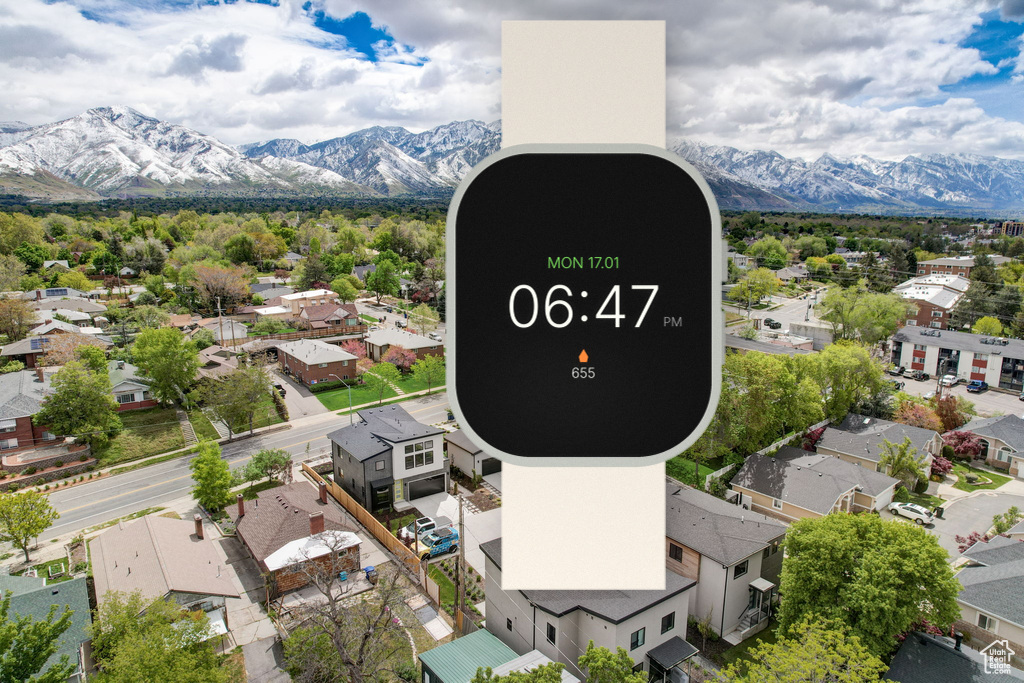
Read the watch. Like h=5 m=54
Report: h=6 m=47
